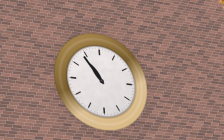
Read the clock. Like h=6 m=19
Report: h=10 m=54
